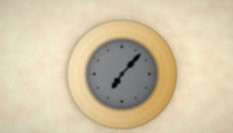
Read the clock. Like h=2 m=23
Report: h=7 m=7
